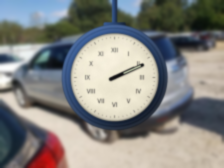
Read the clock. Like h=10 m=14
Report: h=2 m=11
